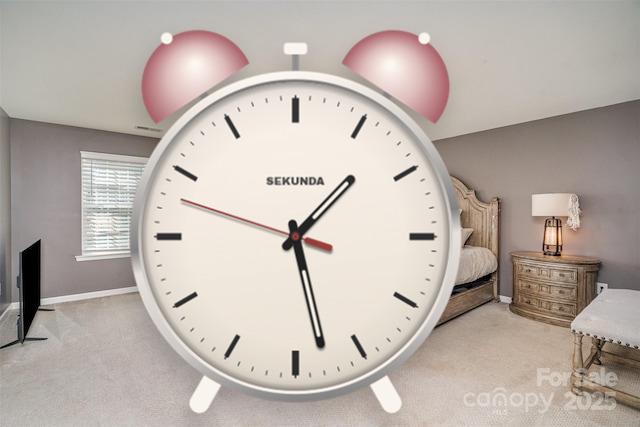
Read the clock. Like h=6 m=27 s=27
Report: h=1 m=27 s=48
